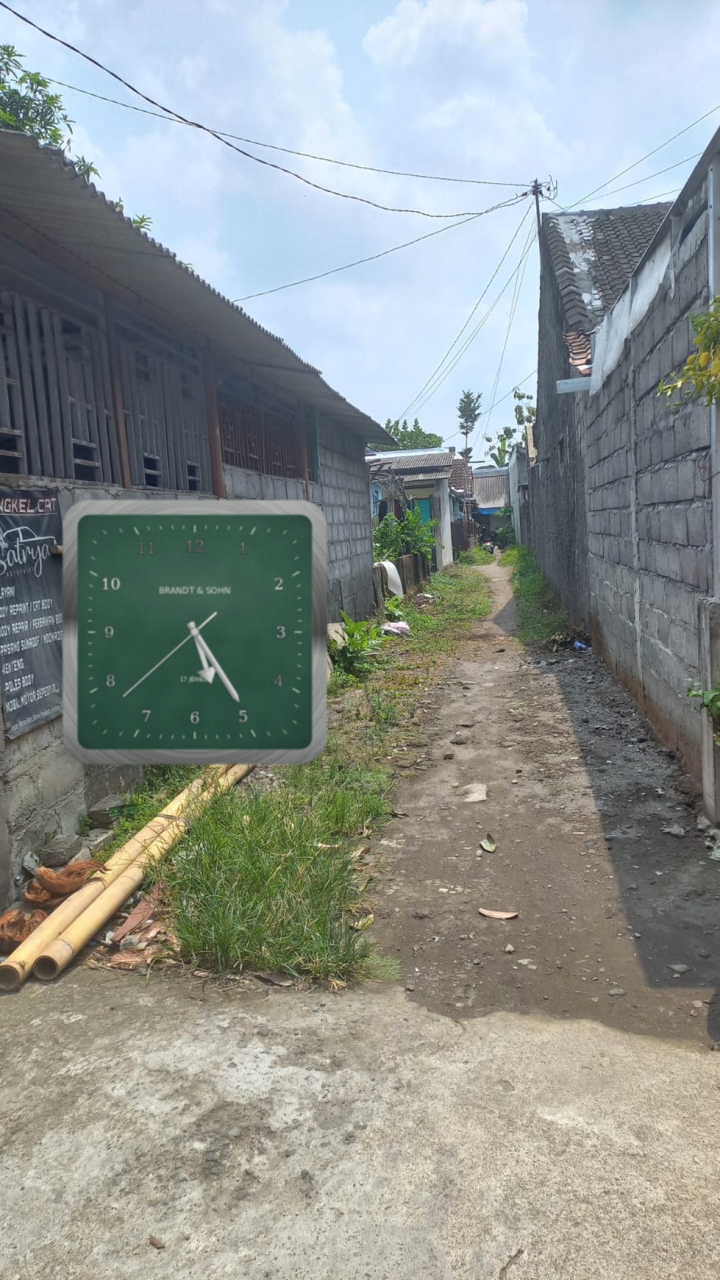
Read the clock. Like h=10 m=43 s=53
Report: h=5 m=24 s=38
